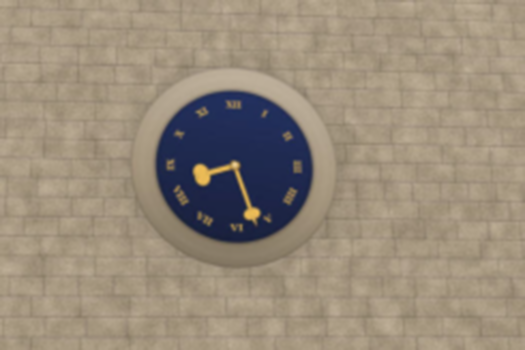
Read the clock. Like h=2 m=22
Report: h=8 m=27
